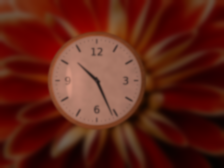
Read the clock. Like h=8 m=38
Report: h=10 m=26
